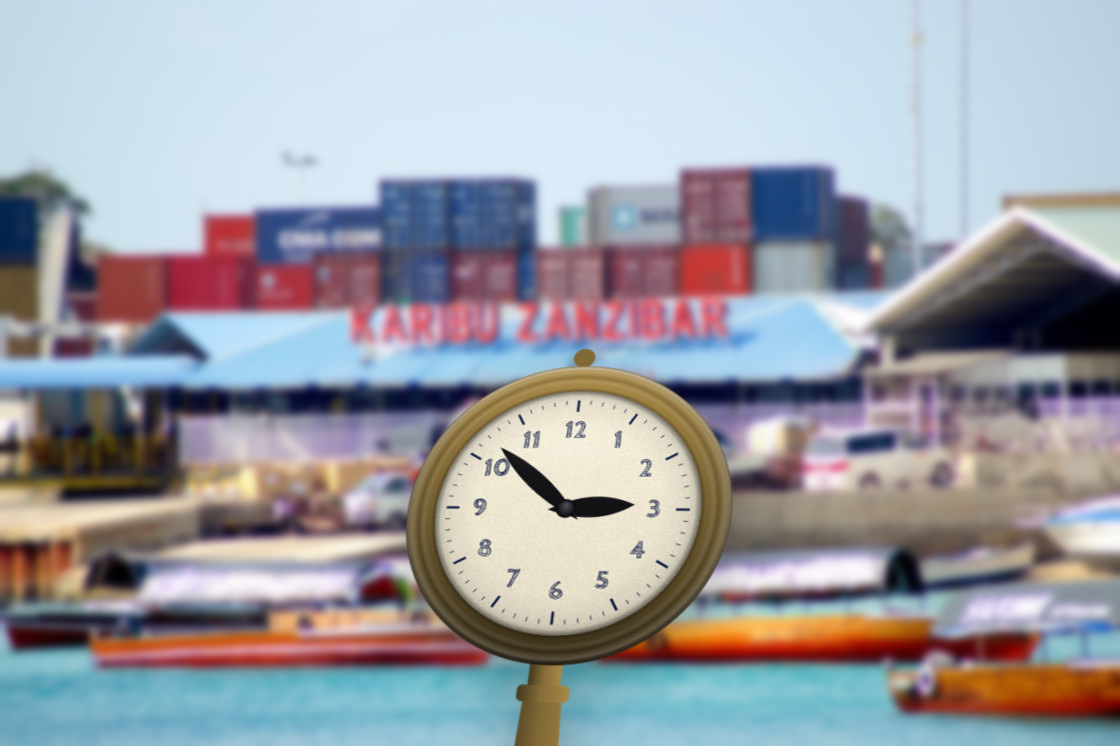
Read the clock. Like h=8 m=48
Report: h=2 m=52
